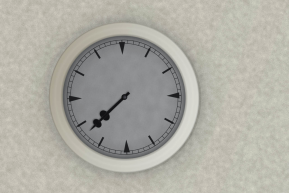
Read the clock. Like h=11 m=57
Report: h=7 m=38
